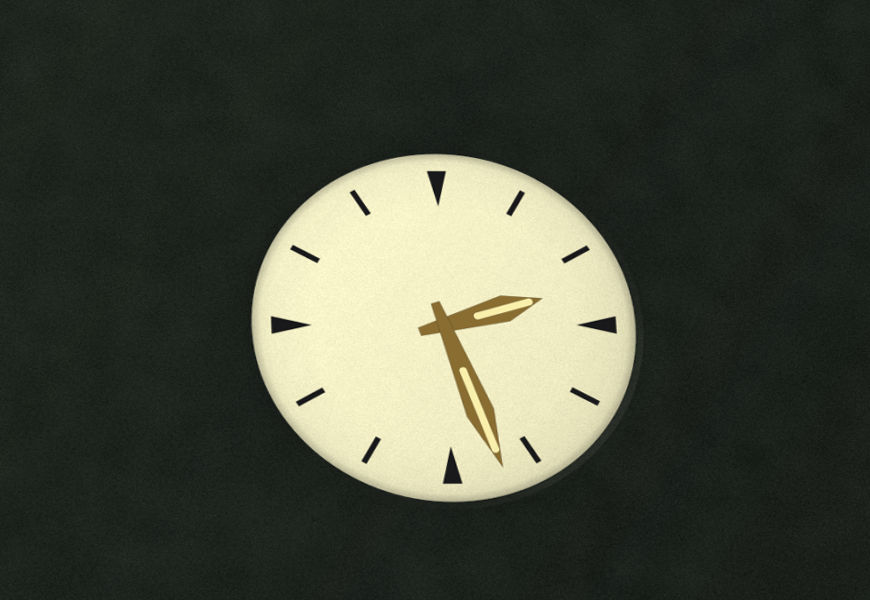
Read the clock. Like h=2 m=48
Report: h=2 m=27
